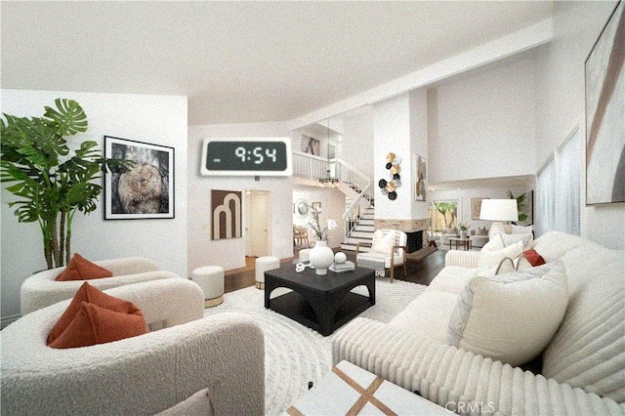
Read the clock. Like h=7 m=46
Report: h=9 m=54
